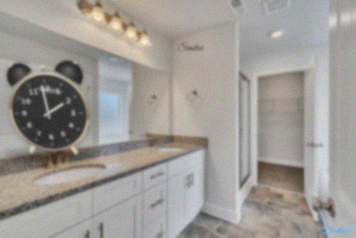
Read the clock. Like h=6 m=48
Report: h=1 m=59
